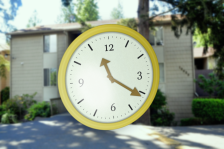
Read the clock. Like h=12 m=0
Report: h=11 m=21
